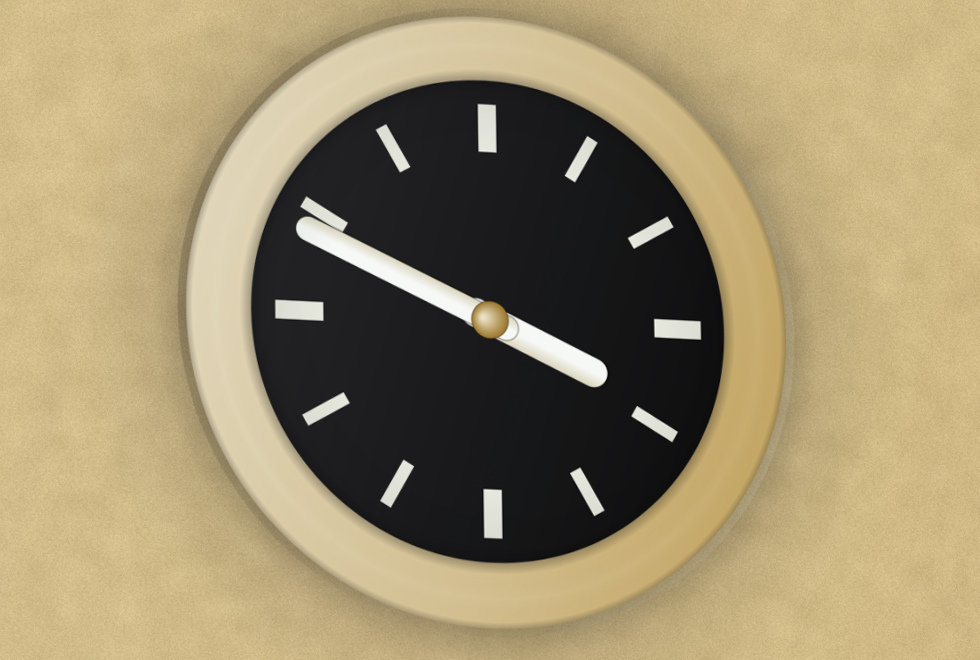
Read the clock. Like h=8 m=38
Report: h=3 m=49
